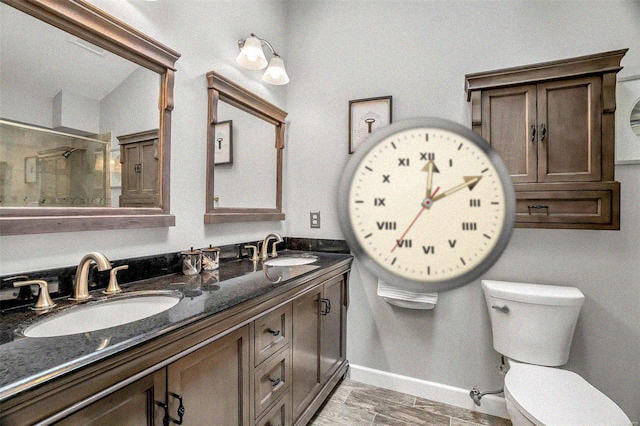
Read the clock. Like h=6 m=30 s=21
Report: h=12 m=10 s=36
